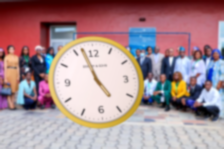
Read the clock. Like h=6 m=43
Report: h=4 m=57
